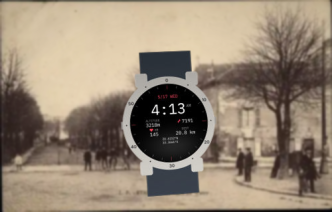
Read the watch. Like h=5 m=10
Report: h=4 m=13
